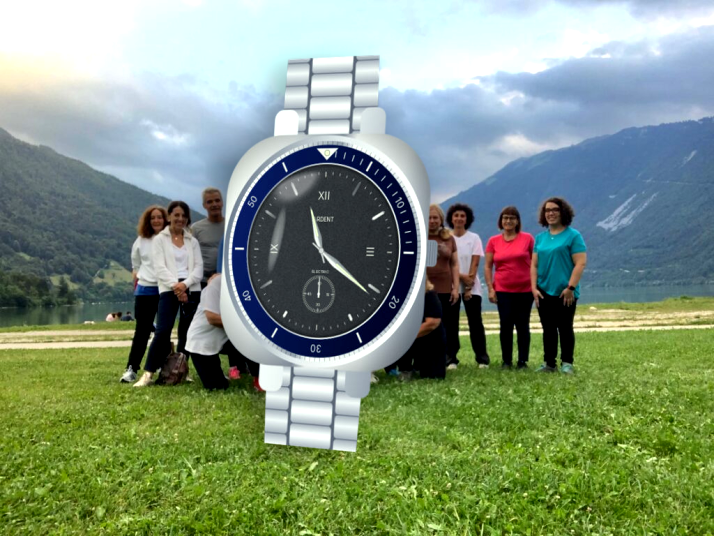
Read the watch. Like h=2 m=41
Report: h=11 m=21
